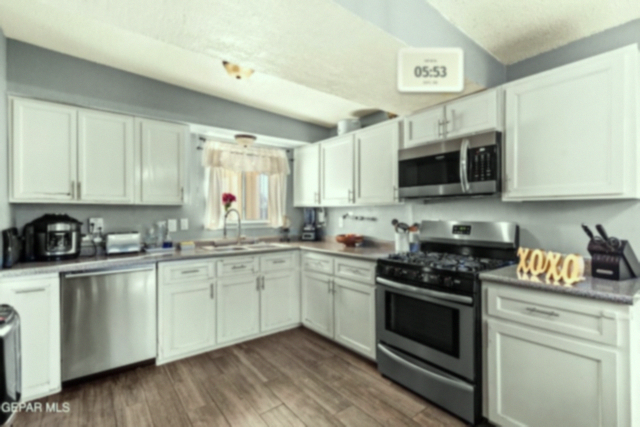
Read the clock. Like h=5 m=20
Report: h=5 m=53
